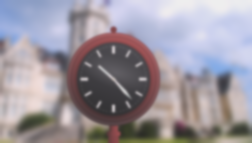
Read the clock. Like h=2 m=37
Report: h=10 m=23
